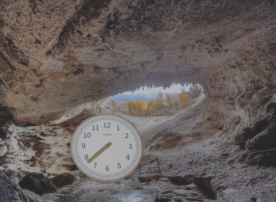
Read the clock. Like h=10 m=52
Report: h=7 m=38
